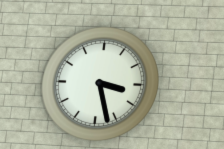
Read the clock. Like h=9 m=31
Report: h=3 m=27
